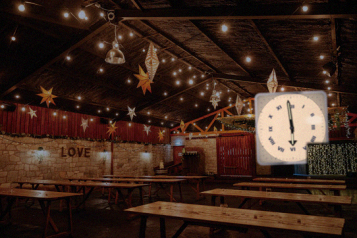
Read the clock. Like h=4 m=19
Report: h=5 m=59
